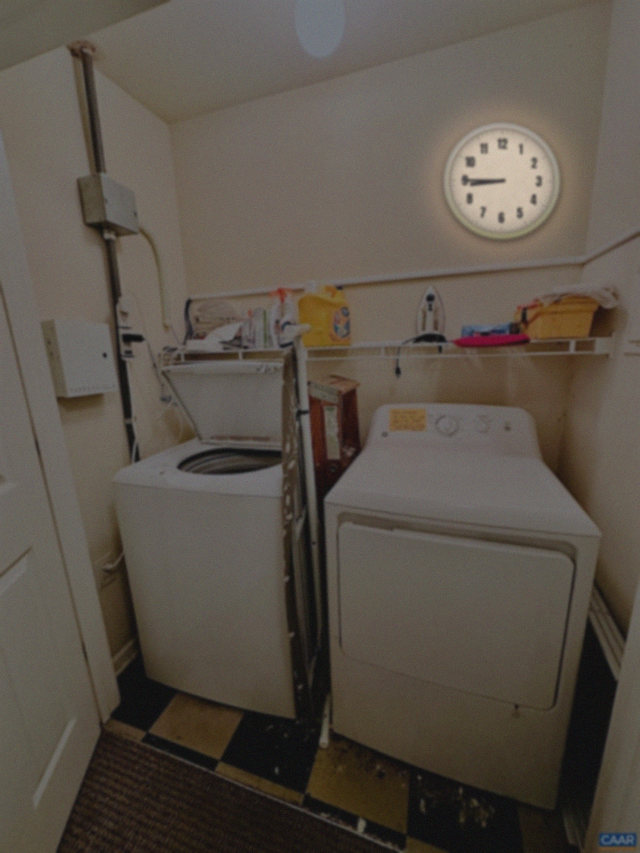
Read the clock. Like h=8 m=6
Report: h=8 m=45
